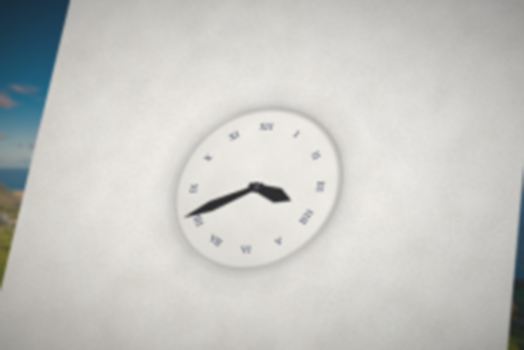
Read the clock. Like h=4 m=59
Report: h=3 m=41
